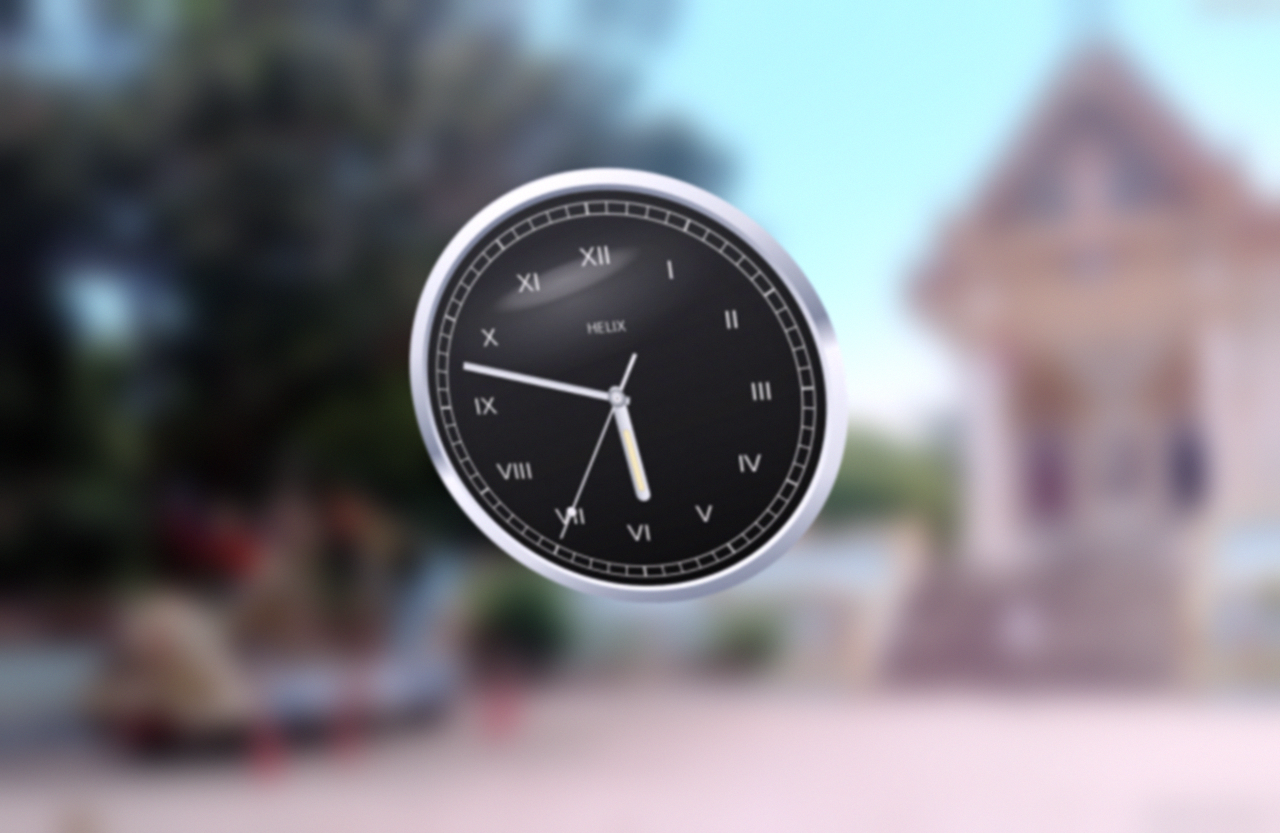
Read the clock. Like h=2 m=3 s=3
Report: h=5 m=47 s=35
